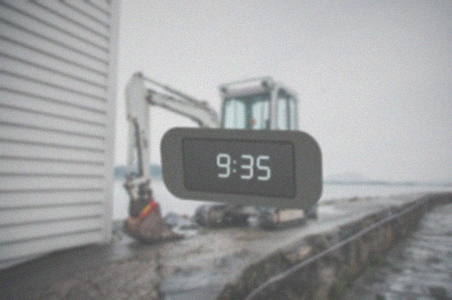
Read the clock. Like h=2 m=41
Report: h=9 m=35
